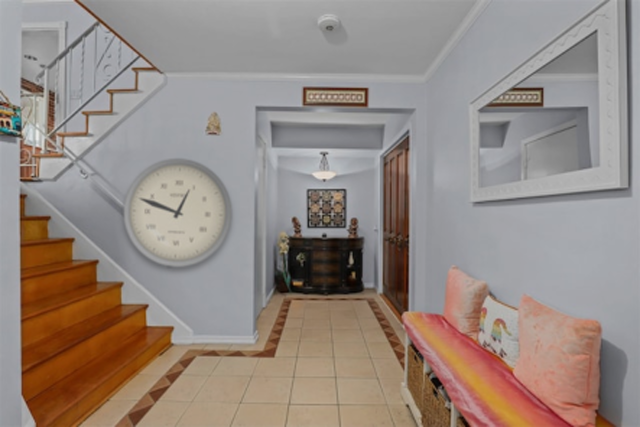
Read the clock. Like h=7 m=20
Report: h=12 m=48
